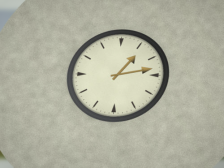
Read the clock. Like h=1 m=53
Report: h=1 m=13
